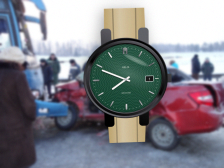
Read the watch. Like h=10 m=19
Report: h=7 m=49
